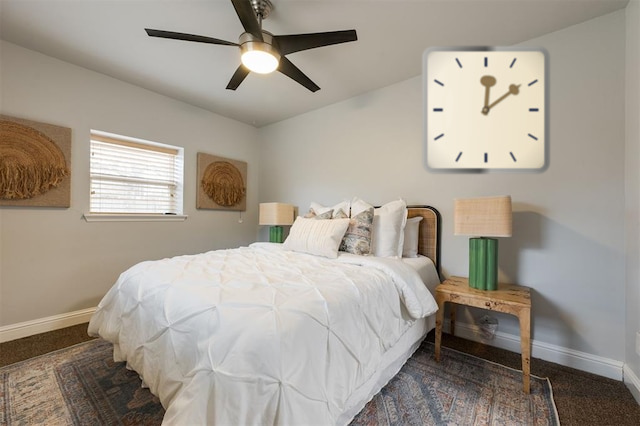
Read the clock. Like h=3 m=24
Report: h=12 m=9
